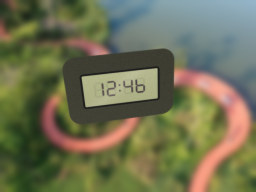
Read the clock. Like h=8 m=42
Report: h=12 m=46
